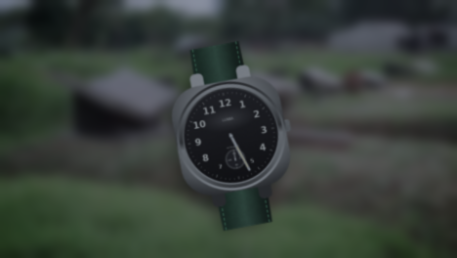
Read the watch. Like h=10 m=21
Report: h=5 m=27
